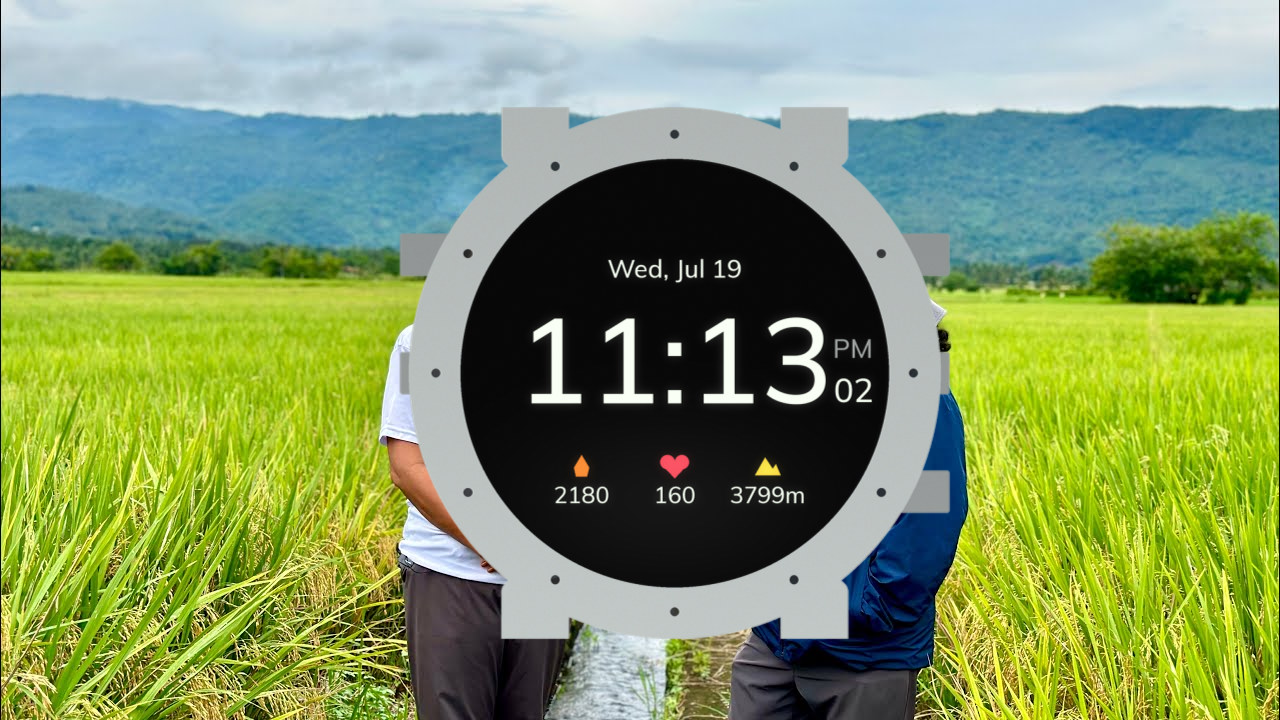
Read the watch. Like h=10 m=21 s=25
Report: h=11 m=13 s=2
